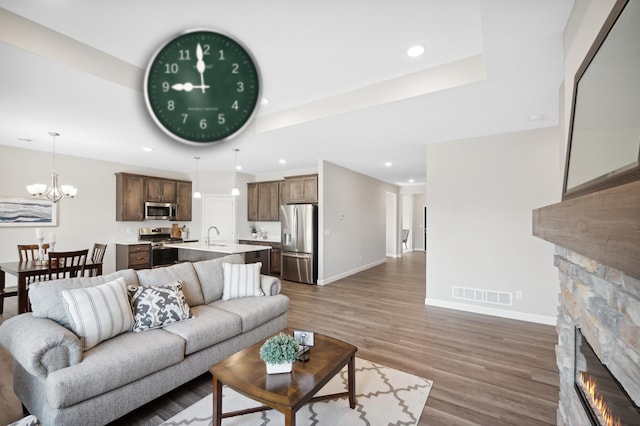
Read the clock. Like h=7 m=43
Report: h=8 m=59
